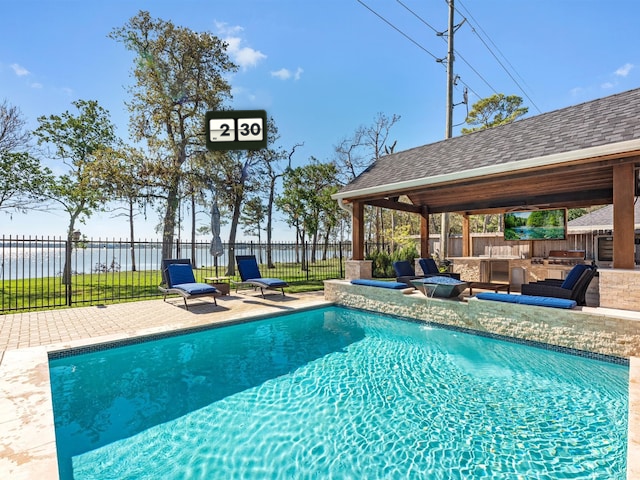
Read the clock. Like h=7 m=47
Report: h=2 m=30
